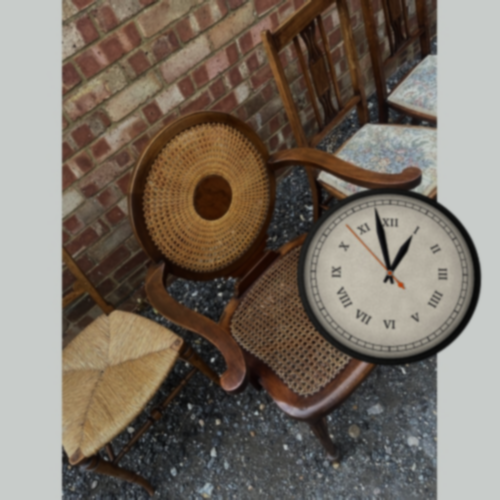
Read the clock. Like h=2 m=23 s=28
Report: h=12 m=57 s=53
